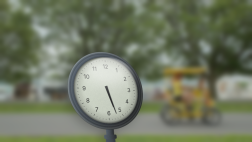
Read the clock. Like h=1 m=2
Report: h=5 m=27
